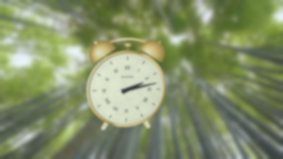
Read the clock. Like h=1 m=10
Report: h=2 m=13
